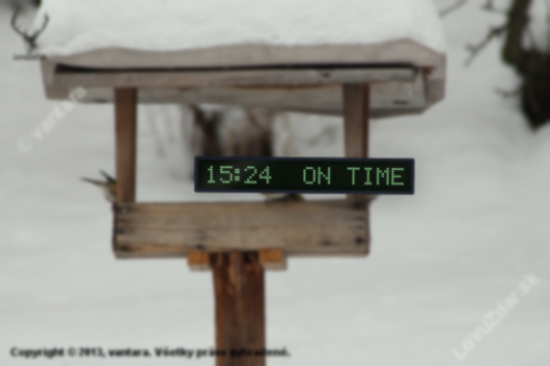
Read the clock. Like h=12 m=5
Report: h=15 m=24
